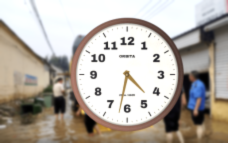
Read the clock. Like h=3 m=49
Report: h=4 m=32
